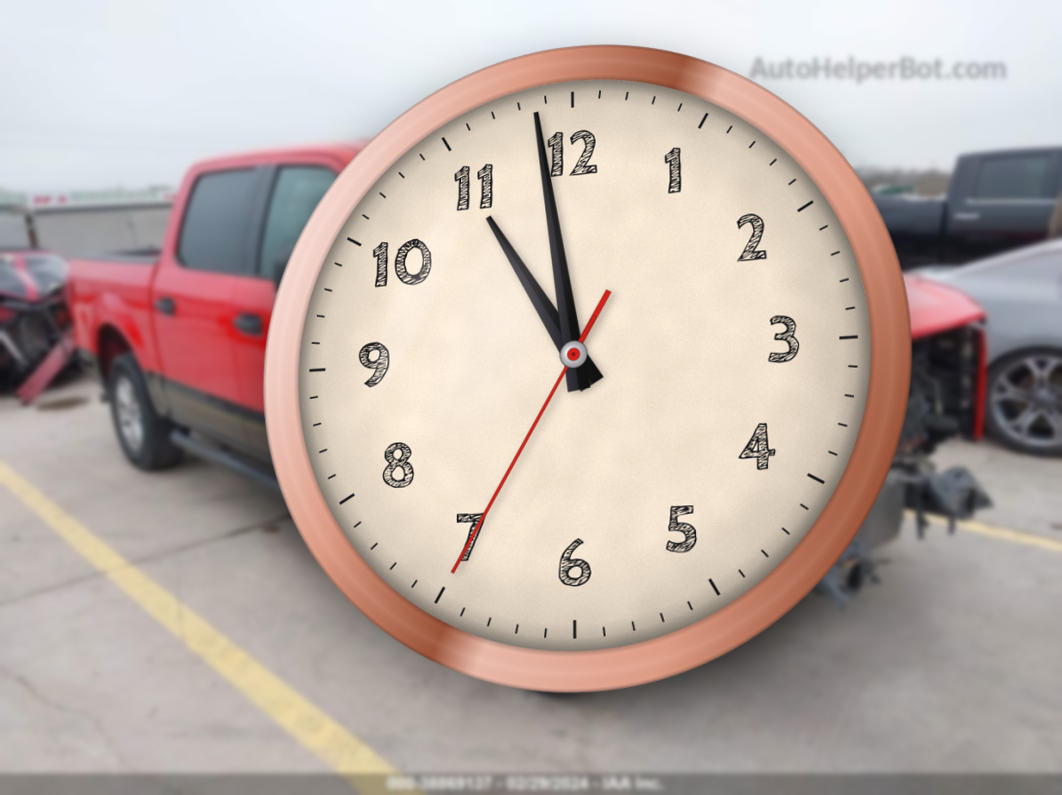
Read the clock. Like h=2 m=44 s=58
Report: h=10 m=58 s=35
